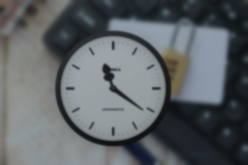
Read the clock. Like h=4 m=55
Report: h=11 m=21
